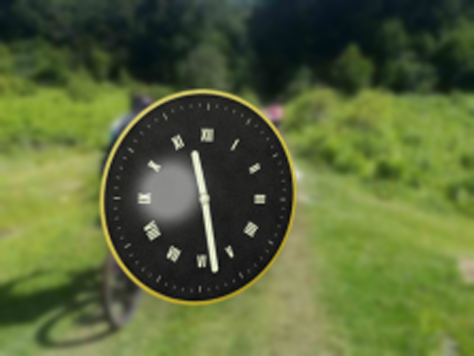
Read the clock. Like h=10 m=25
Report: h=11 m=28
